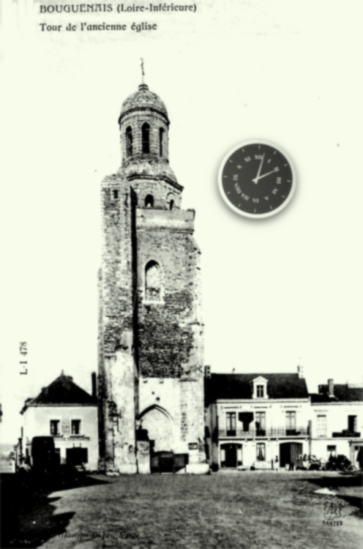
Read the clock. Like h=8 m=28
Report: h=2 m=2
